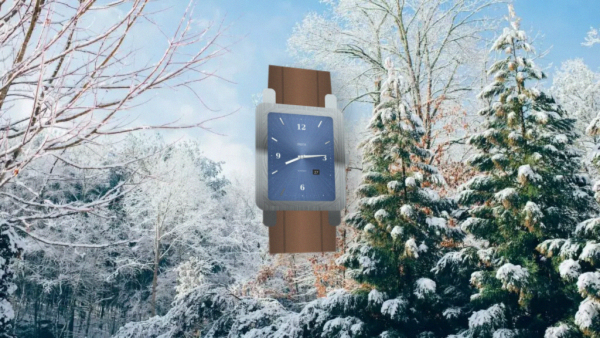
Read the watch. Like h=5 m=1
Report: h=8 m=14
